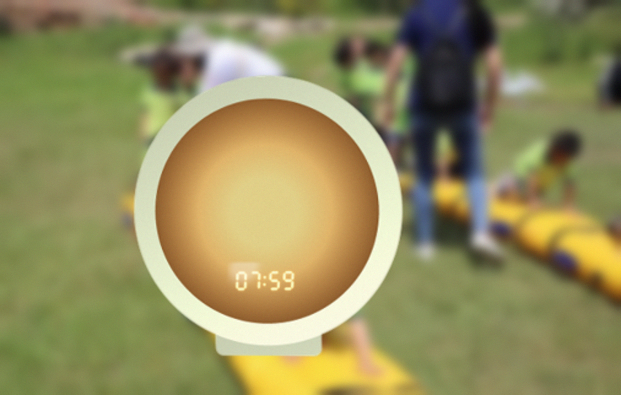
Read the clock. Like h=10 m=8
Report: h=7 m=59
